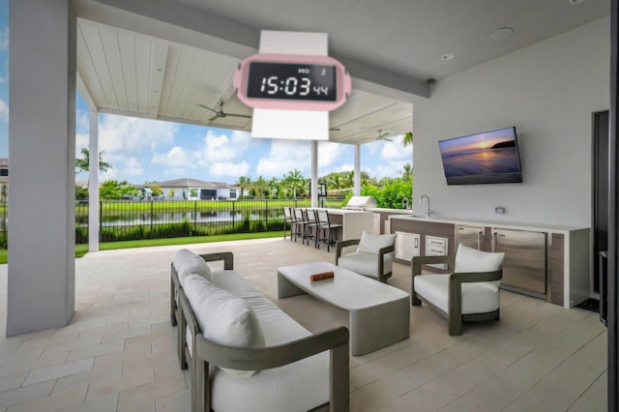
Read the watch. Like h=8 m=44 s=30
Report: h=15 m=3 s=44
